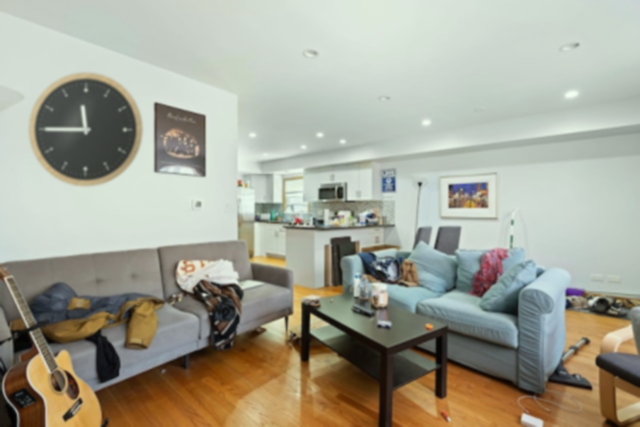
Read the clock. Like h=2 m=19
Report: h=11 m=45
